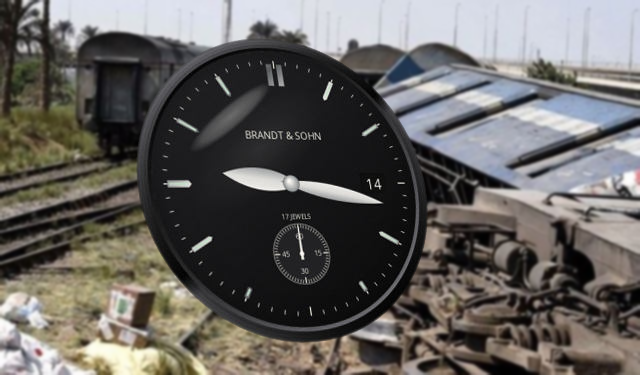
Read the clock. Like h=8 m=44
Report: h=9 m=17
